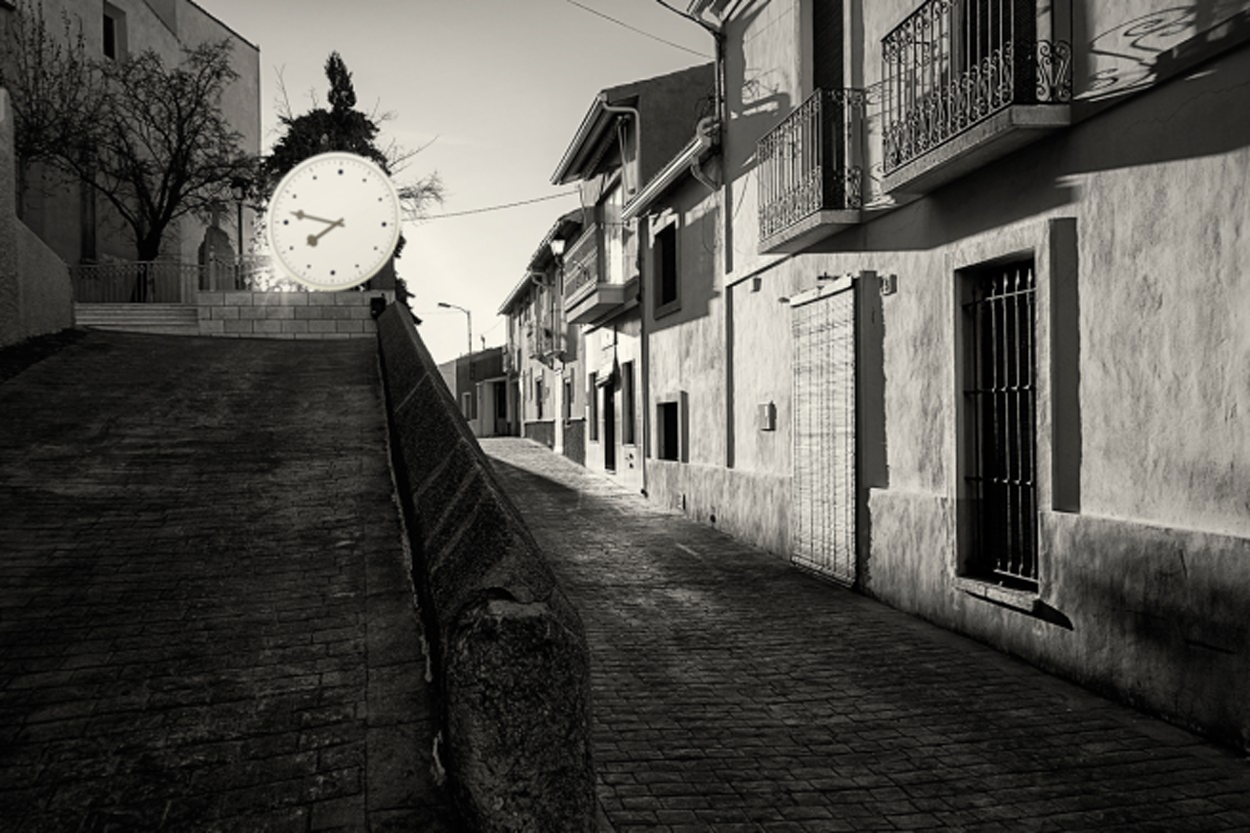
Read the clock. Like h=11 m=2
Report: h=7 m=47
